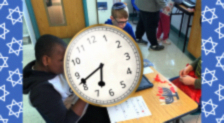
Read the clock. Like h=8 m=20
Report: h=6 m=42
